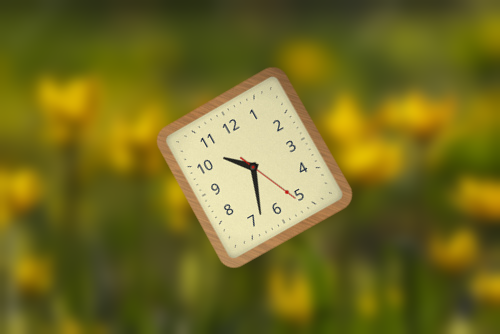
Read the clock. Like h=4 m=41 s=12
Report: h=10 m=33 s=26
